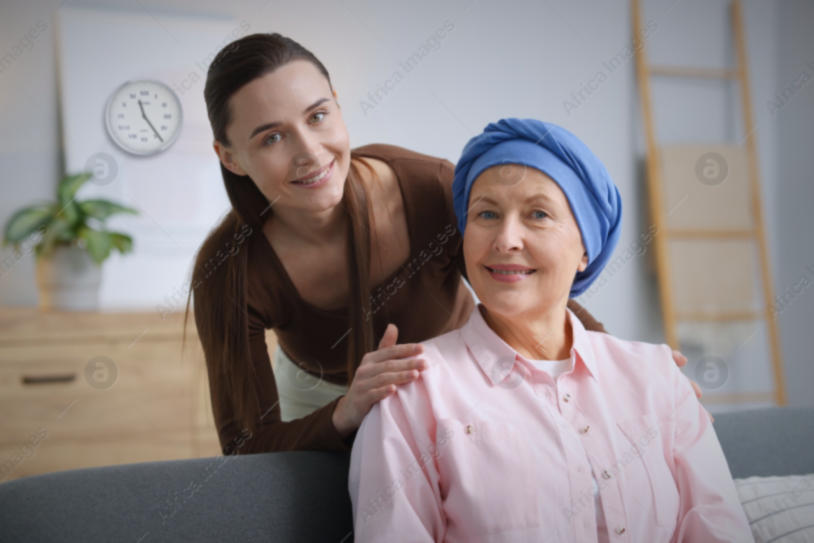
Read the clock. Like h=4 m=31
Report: h=11 m=24
